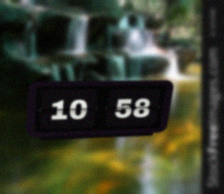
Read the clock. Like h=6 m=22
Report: h=10 m=58
